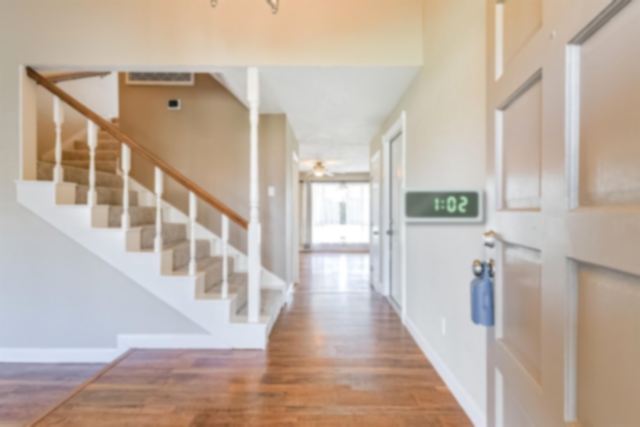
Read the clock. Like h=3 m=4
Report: h=1 m=2
